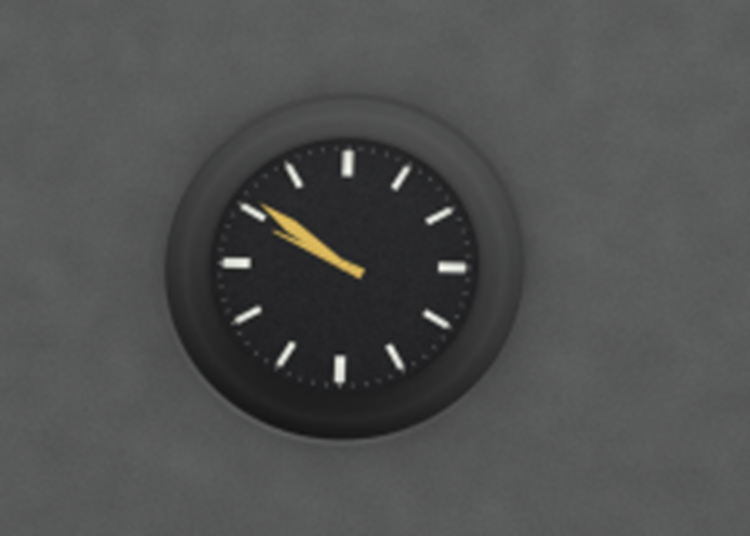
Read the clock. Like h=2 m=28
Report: h=9 m=51
